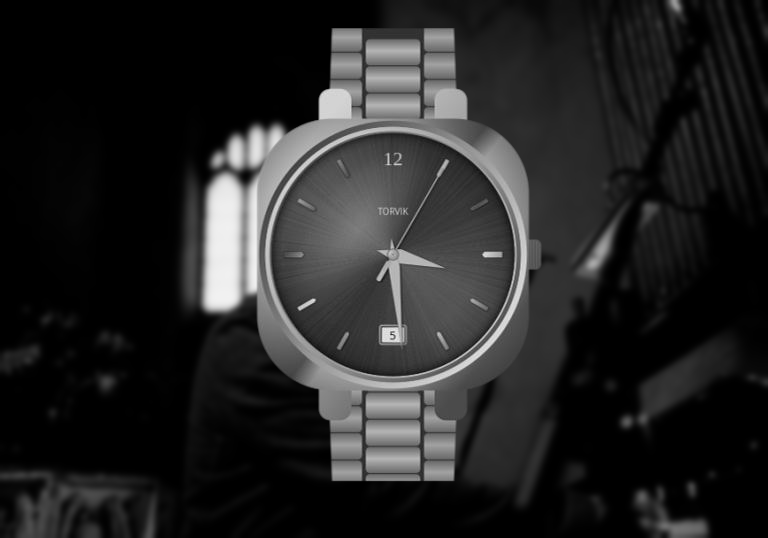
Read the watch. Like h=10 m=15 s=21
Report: h=3 m=29 s=5
